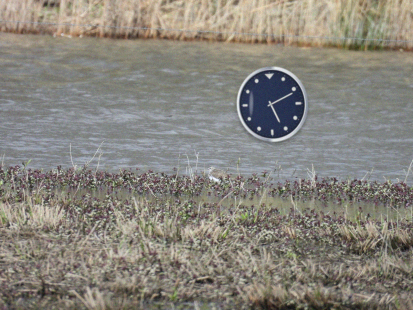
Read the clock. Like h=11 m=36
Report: h=5 m=11
